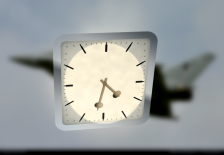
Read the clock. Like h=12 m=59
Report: h=4 m=32
